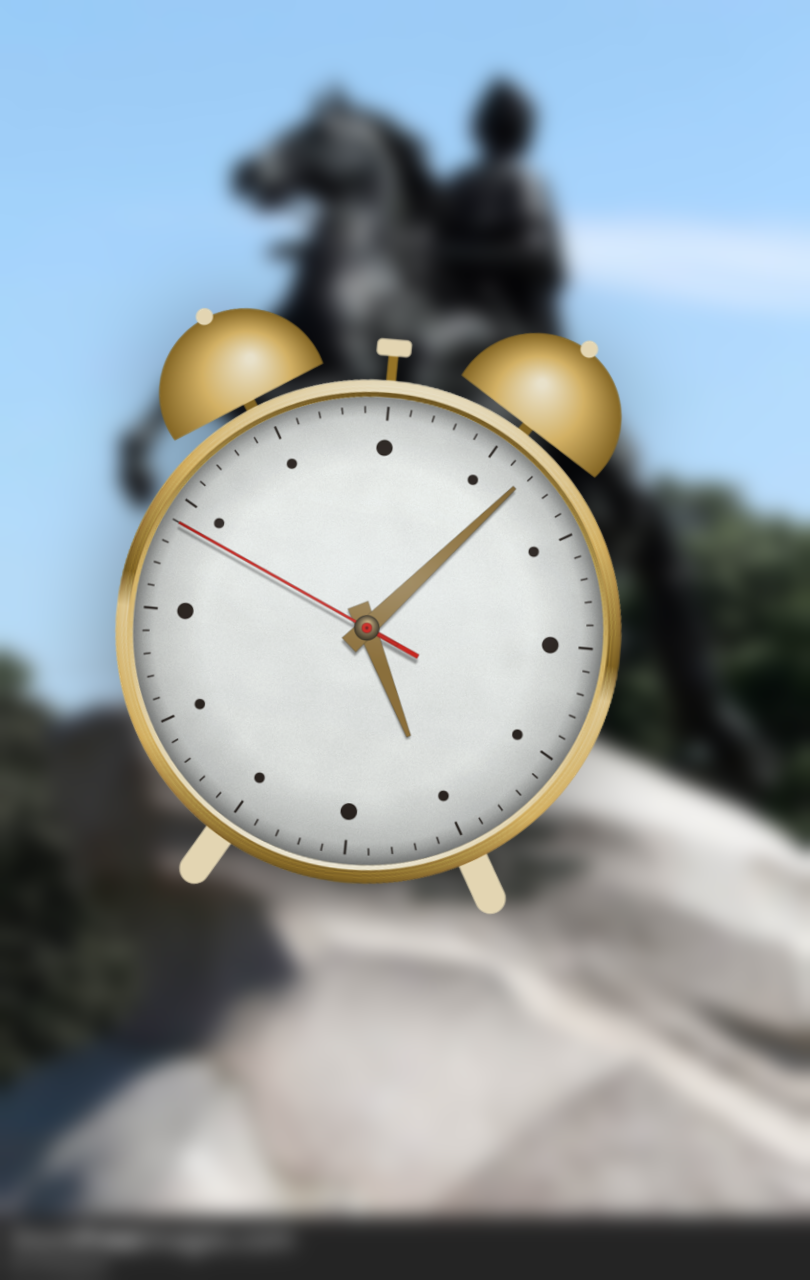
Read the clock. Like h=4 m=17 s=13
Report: h=5 m=6 s=49
